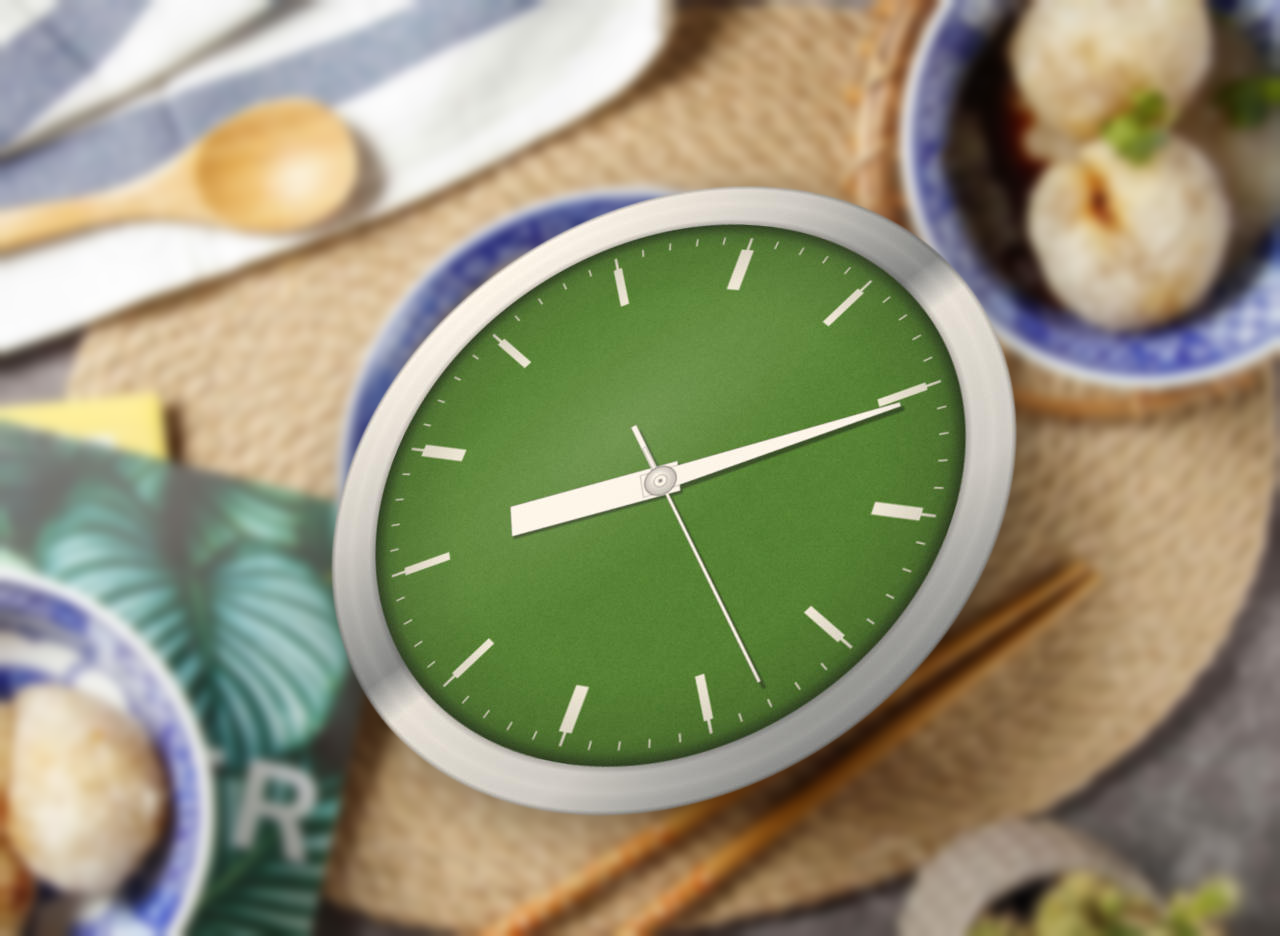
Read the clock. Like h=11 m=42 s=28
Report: h=8 m=10 s=23
